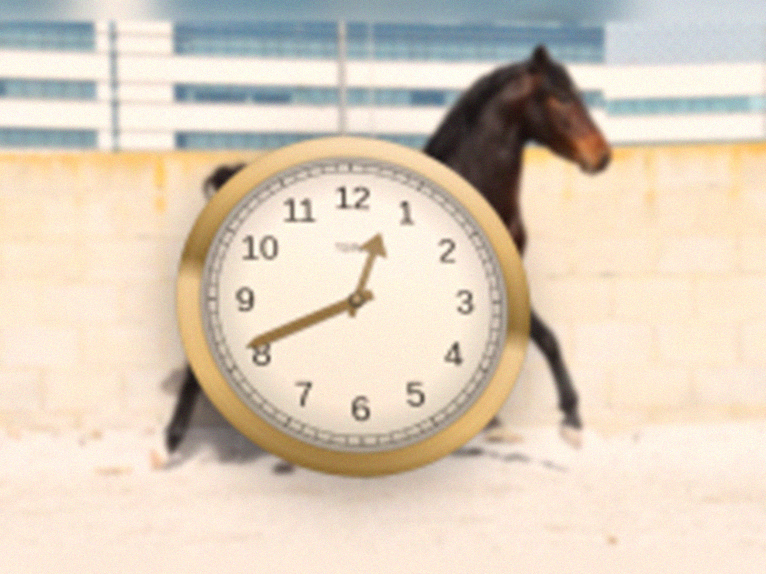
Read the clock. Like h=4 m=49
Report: h=12 m=41
